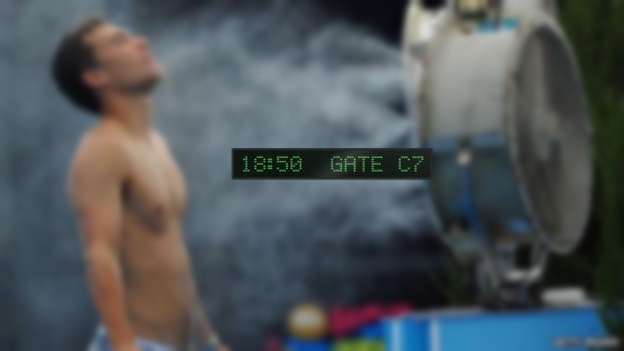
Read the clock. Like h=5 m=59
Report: h=18 m=50
